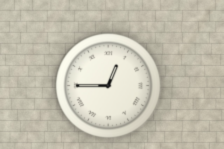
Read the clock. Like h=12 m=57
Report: h=12 m=45
